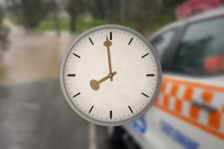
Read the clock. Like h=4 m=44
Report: h=7 m=59
